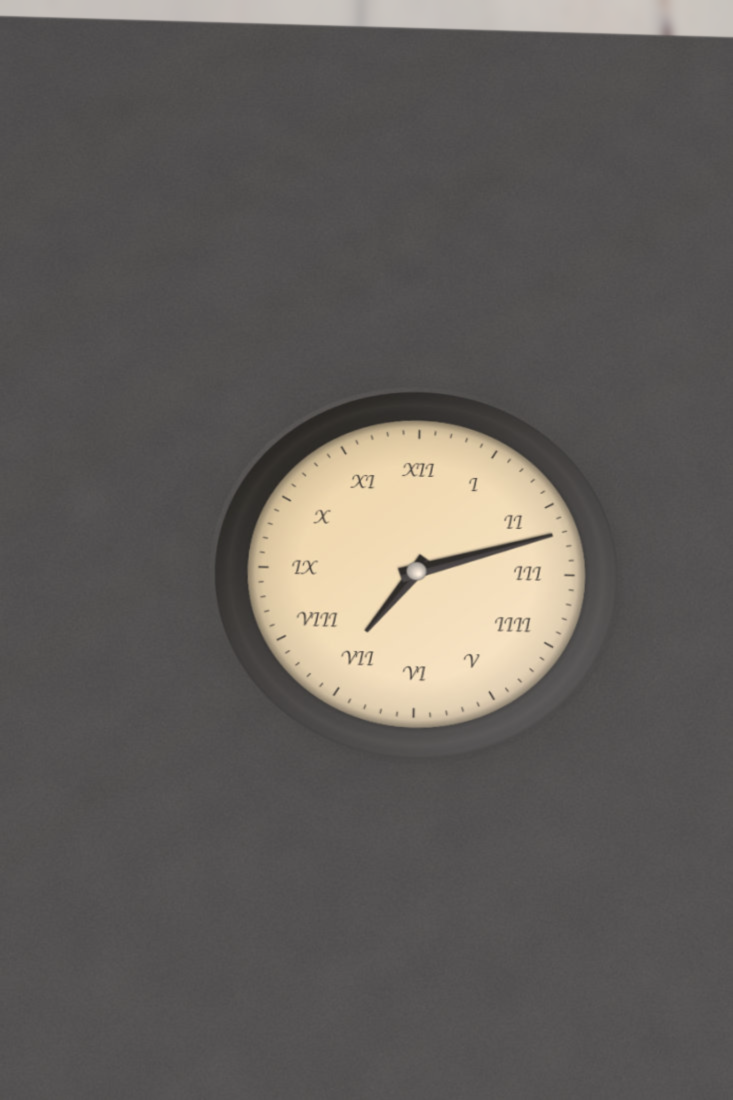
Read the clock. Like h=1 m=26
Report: h=7 m=12
